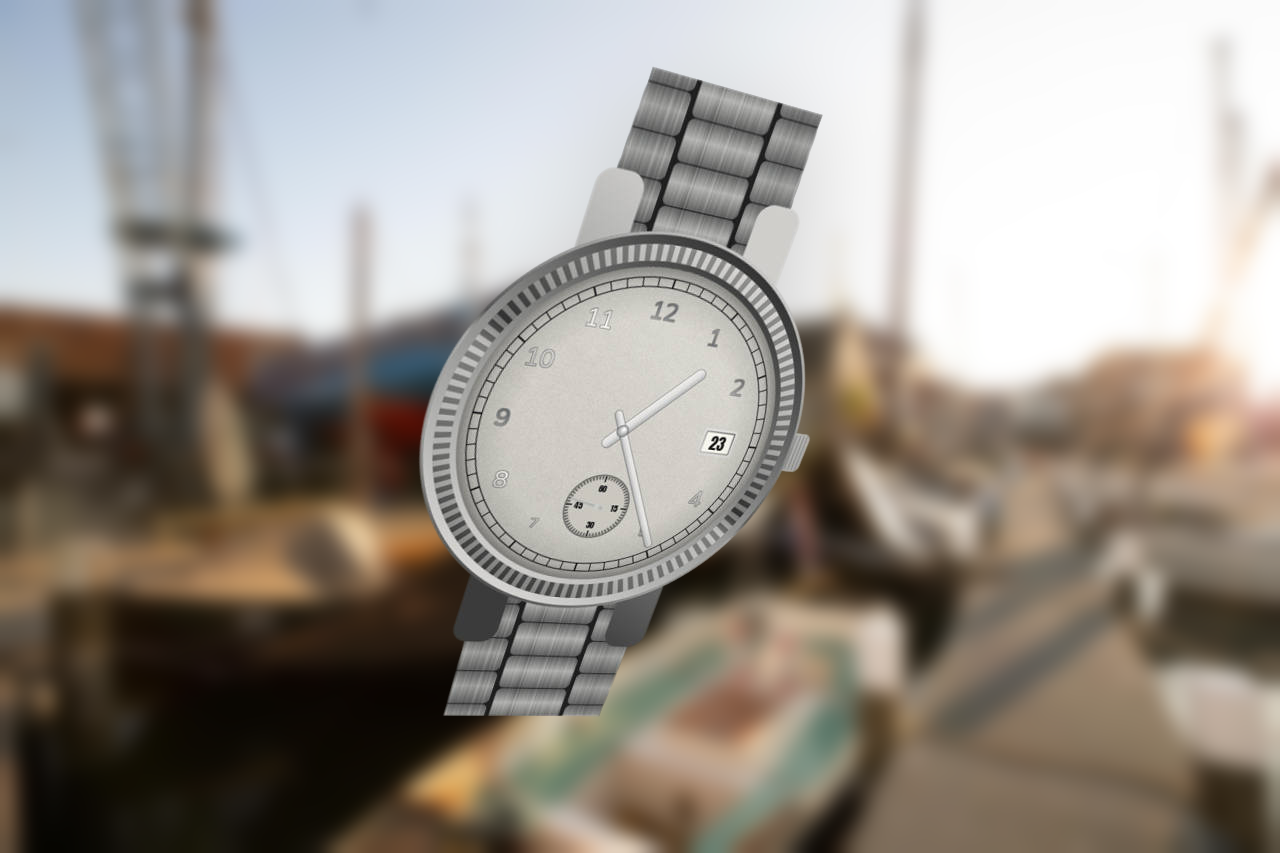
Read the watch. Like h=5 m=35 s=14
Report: h=1 m=24 s=47
